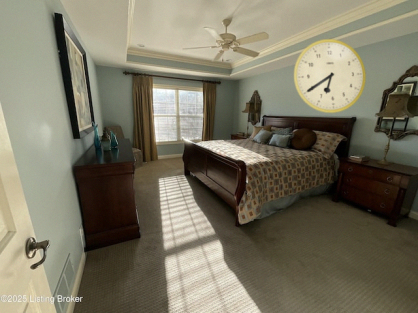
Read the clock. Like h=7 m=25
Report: h=6 m=40
